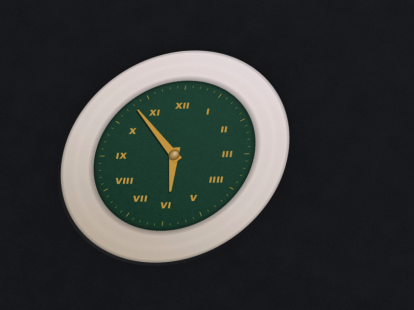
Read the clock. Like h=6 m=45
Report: h=5 m=53
